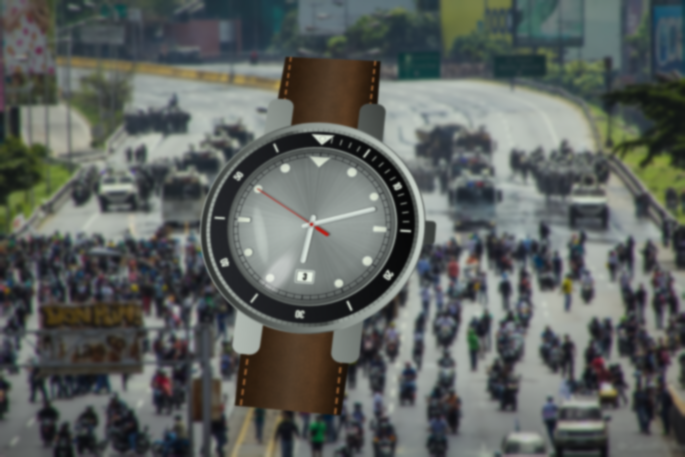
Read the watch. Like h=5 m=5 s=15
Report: h=6 m=11 s=50
